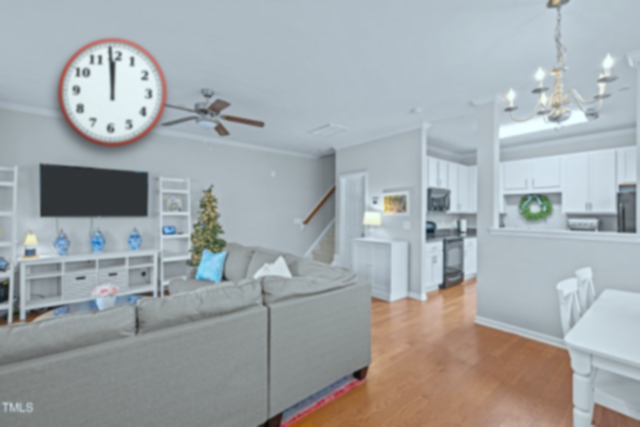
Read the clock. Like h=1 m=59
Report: h=11 m=59
